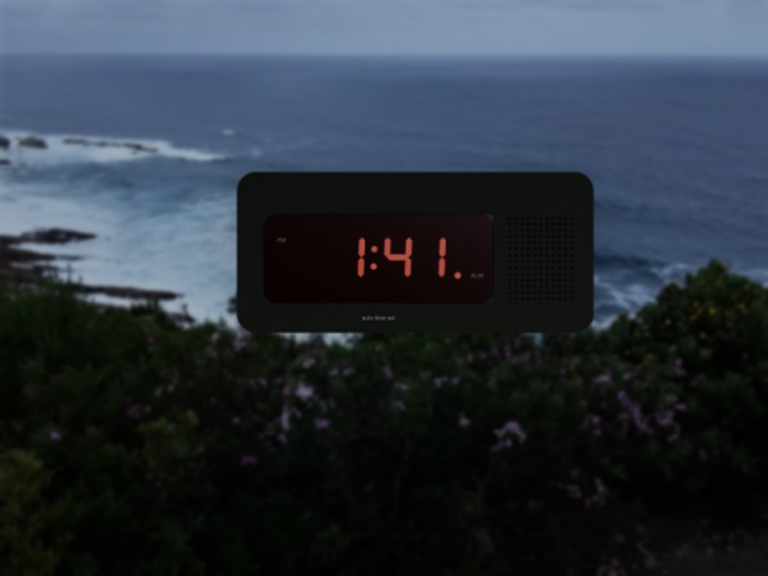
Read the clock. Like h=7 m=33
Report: h=1 m=41
